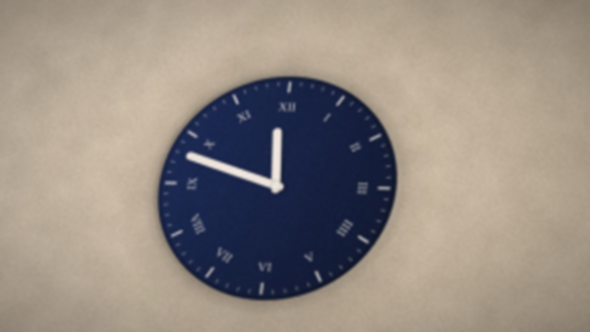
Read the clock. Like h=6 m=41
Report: h=11 m=48
